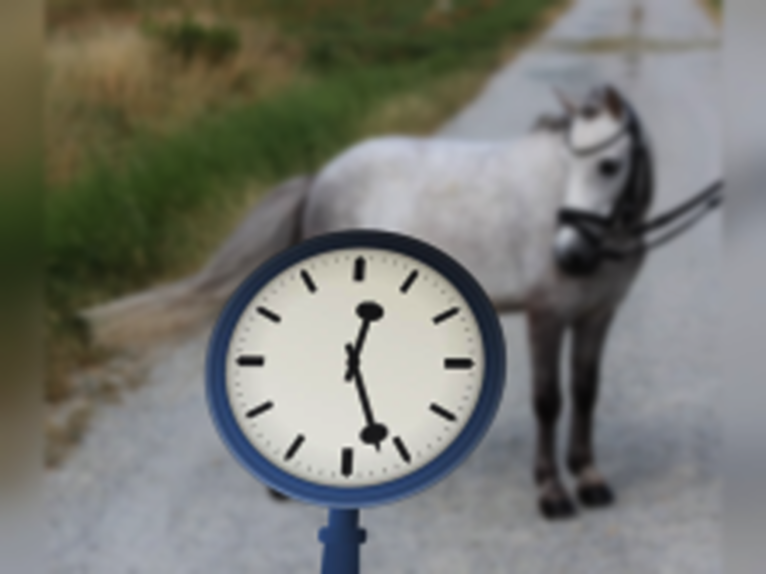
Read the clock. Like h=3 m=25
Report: h=12 m=27
